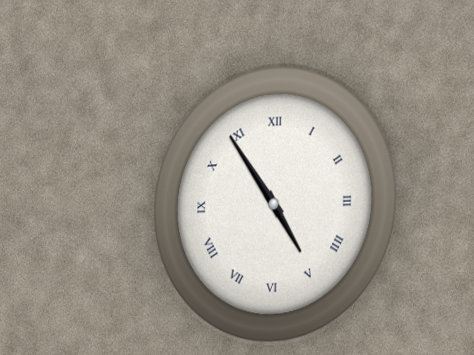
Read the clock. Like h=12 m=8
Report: h=4 m=54
